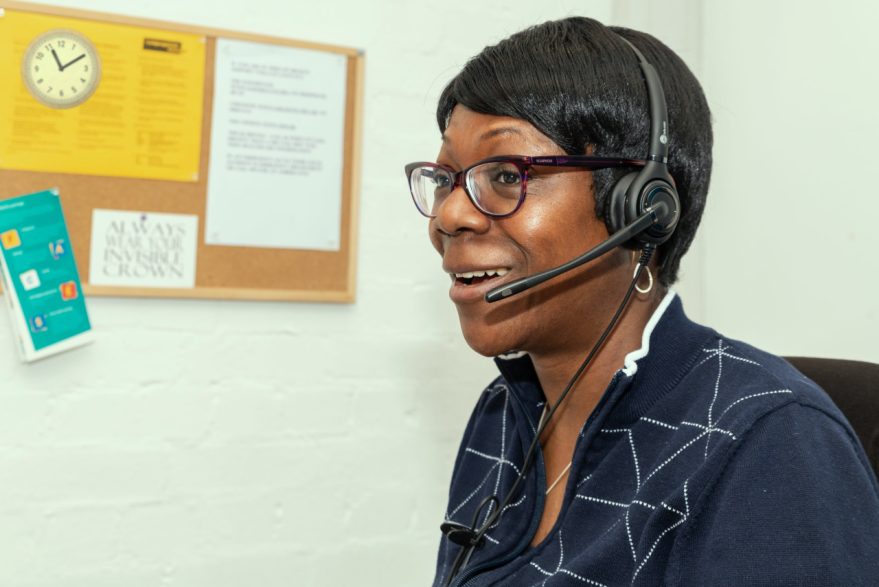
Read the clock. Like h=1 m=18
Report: h=11 m=10
